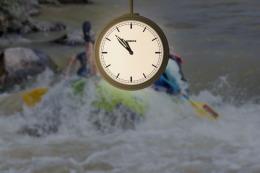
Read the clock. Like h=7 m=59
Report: h=10 m=53
